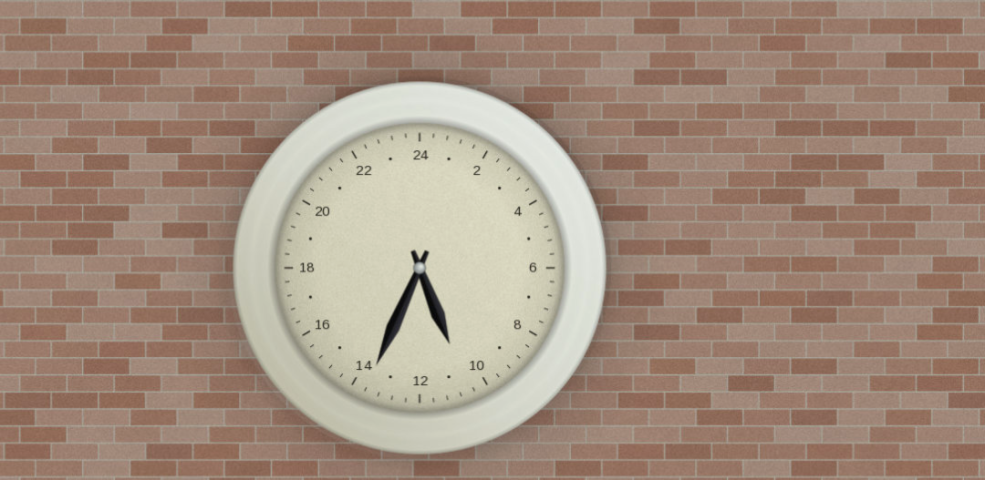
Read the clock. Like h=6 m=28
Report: h=10 m=34
